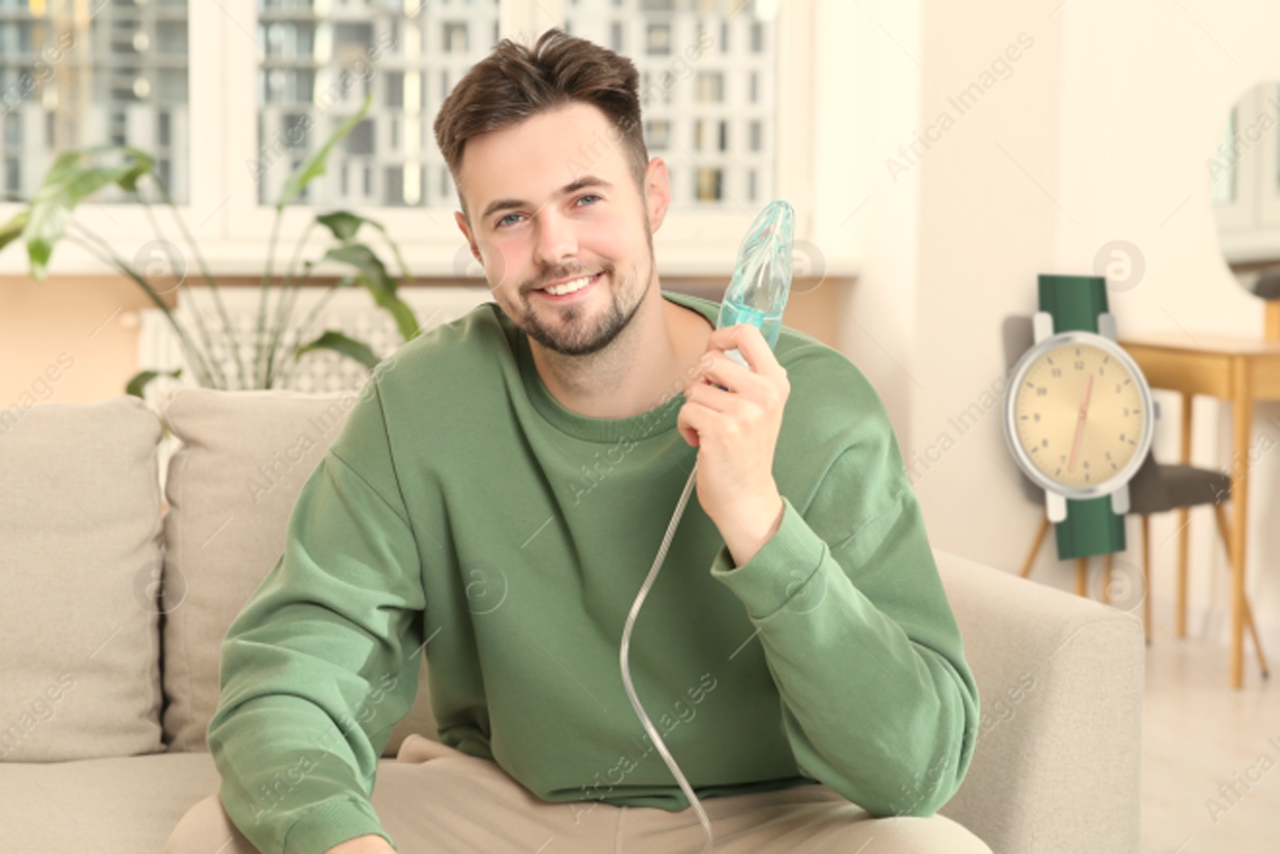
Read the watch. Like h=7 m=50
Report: h=12 m=33
